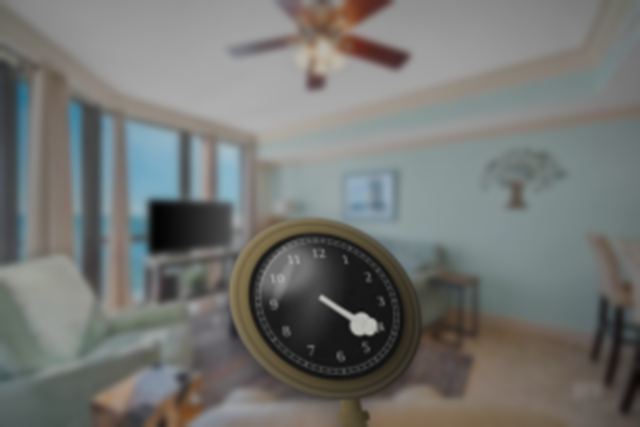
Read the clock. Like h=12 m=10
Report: h=4 m=21
